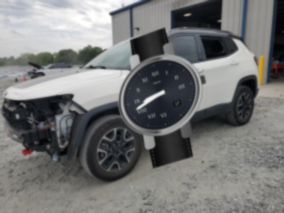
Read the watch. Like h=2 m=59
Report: h=8 m=42
